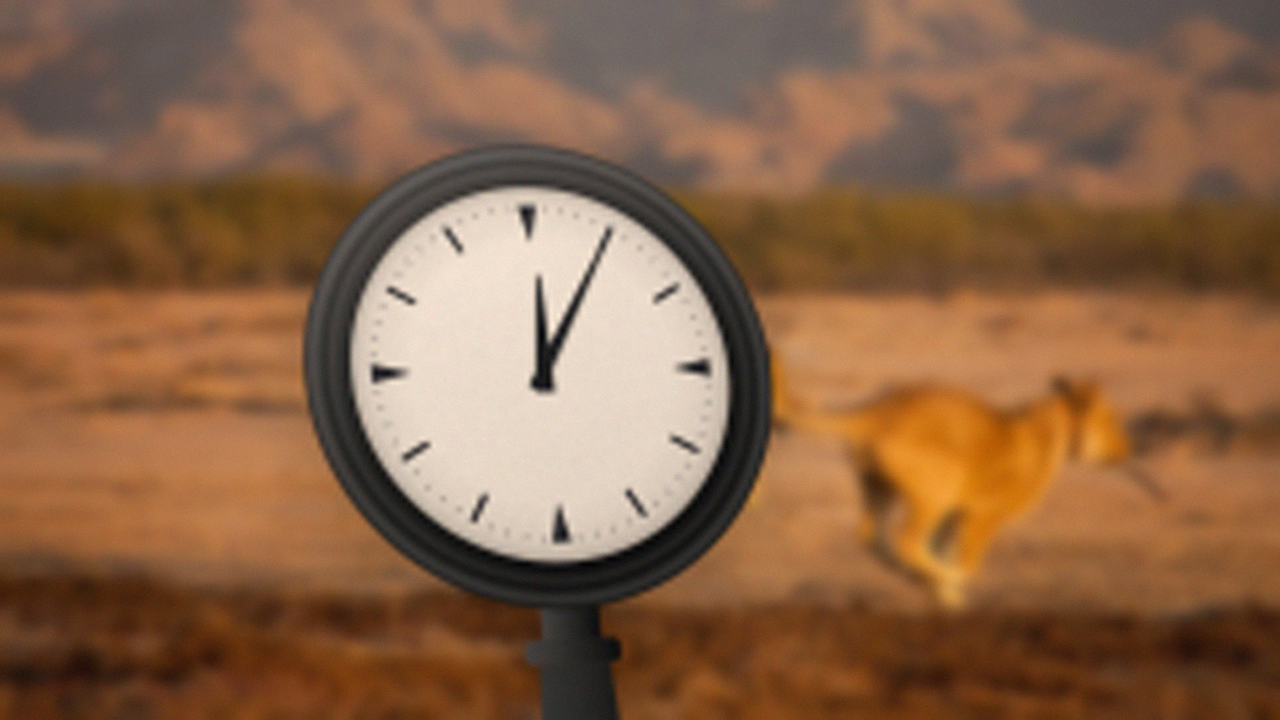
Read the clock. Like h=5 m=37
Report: h=12 m=5
